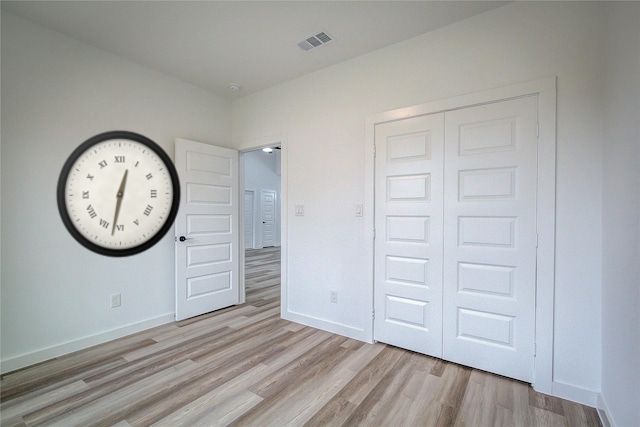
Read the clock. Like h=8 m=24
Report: h=12 m=32
